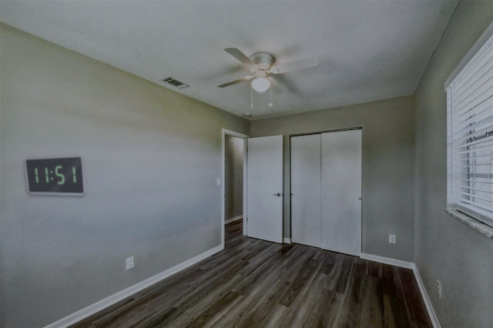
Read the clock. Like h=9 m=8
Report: h=11 m=51
